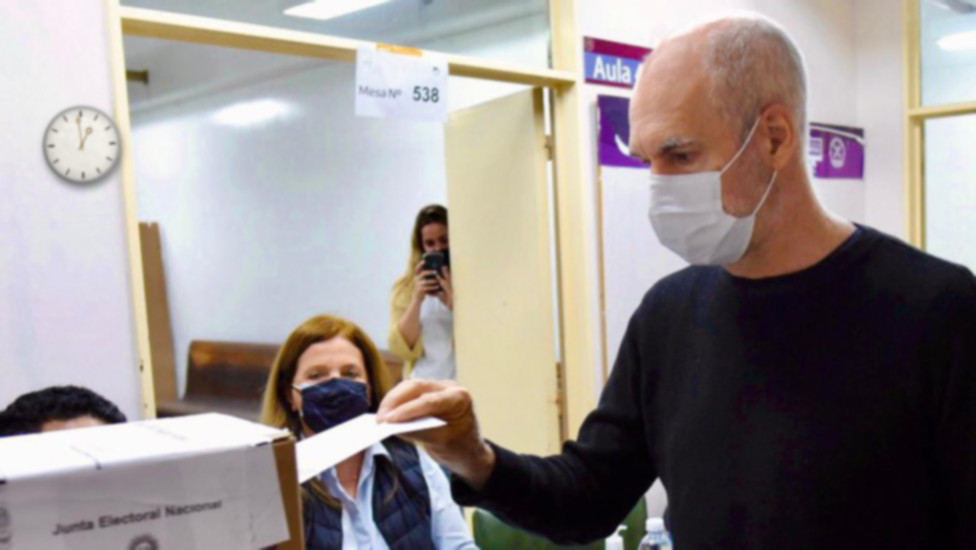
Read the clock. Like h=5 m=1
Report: h=12 m=59
